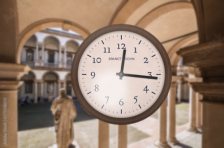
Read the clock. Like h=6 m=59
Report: h=12 m=16
